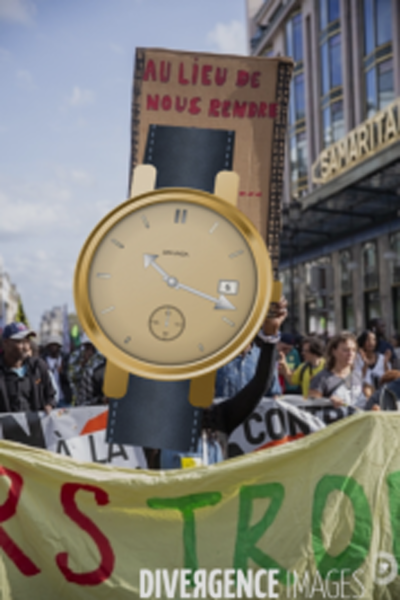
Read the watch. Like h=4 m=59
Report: h=10 m=18
